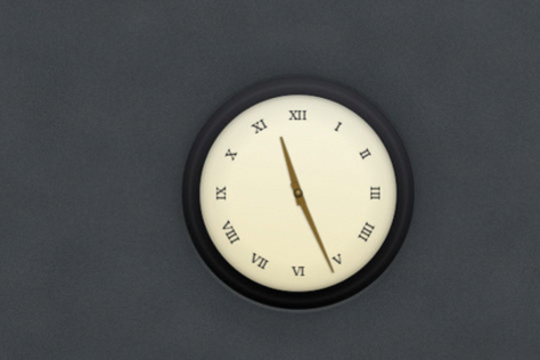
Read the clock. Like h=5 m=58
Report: h=11 m=26
